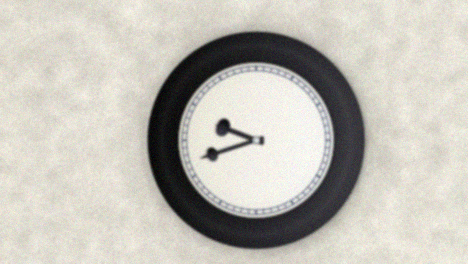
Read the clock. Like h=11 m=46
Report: h=9 m=42
